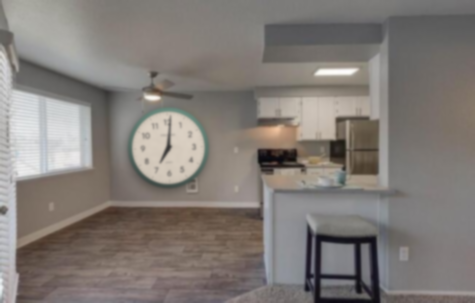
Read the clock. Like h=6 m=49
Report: h=7 m=1
